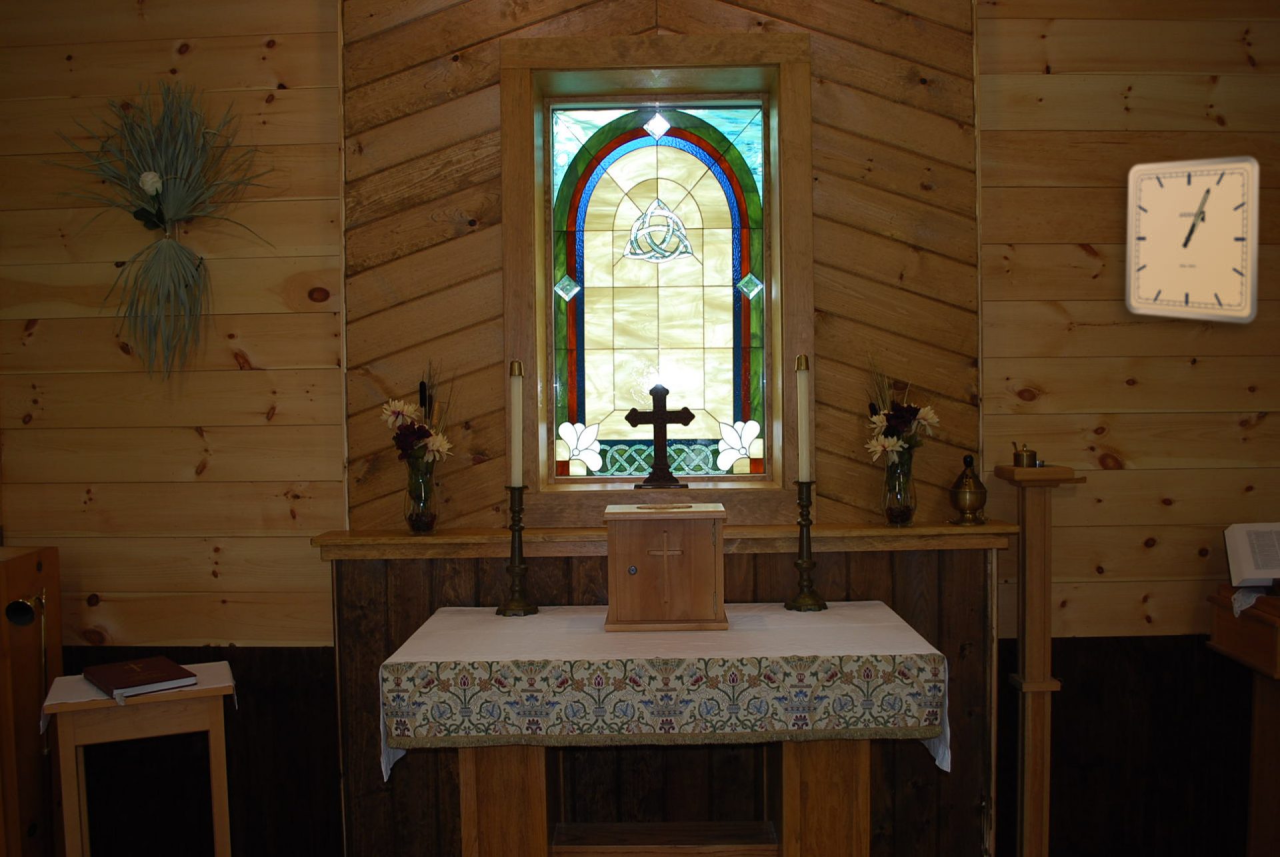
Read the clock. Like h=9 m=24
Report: h=1 m=4
